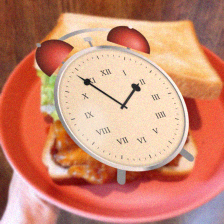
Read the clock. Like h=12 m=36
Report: h=1 m=54
